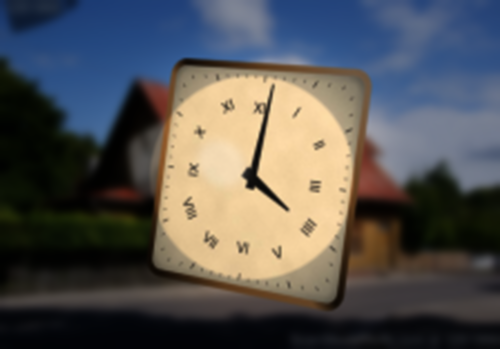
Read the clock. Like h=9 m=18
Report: h=4 m=1
